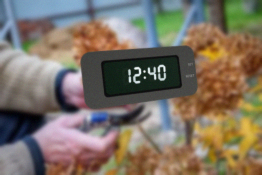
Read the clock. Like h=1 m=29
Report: h=12 m=40
